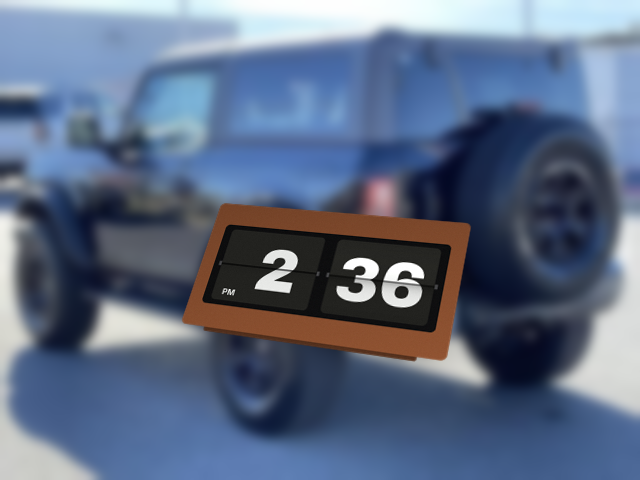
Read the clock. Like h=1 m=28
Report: h=2 m=36
